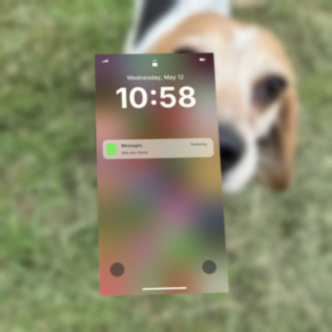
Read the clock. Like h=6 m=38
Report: h=10 m=58
